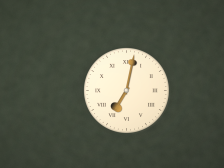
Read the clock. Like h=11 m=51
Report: h=7 m=2
